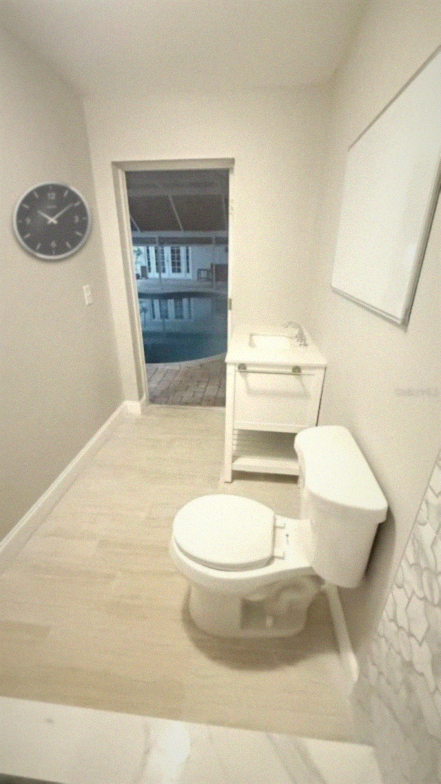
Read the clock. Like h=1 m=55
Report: h=10 m=9
